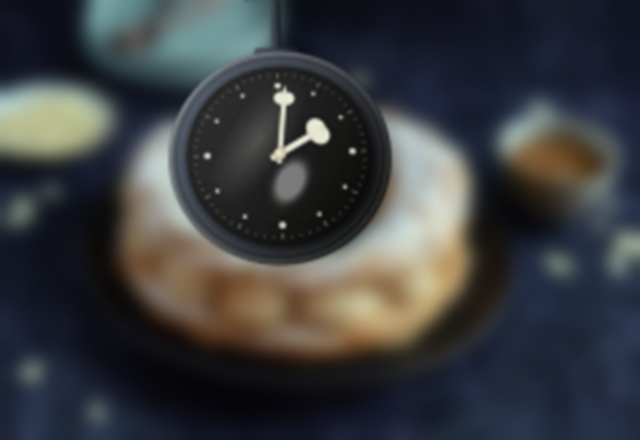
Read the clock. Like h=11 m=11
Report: h=2 m=1
